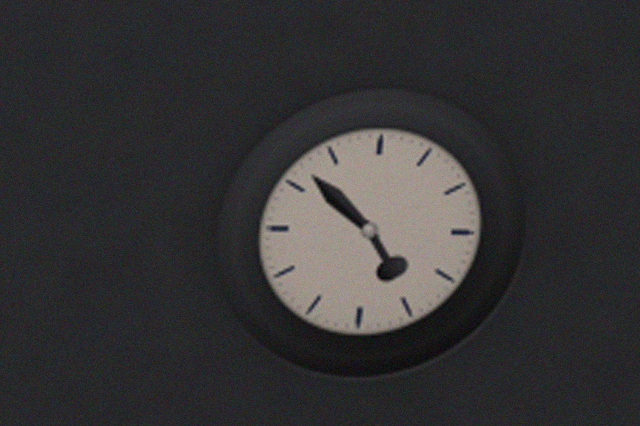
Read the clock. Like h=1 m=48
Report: h=4 m=52
